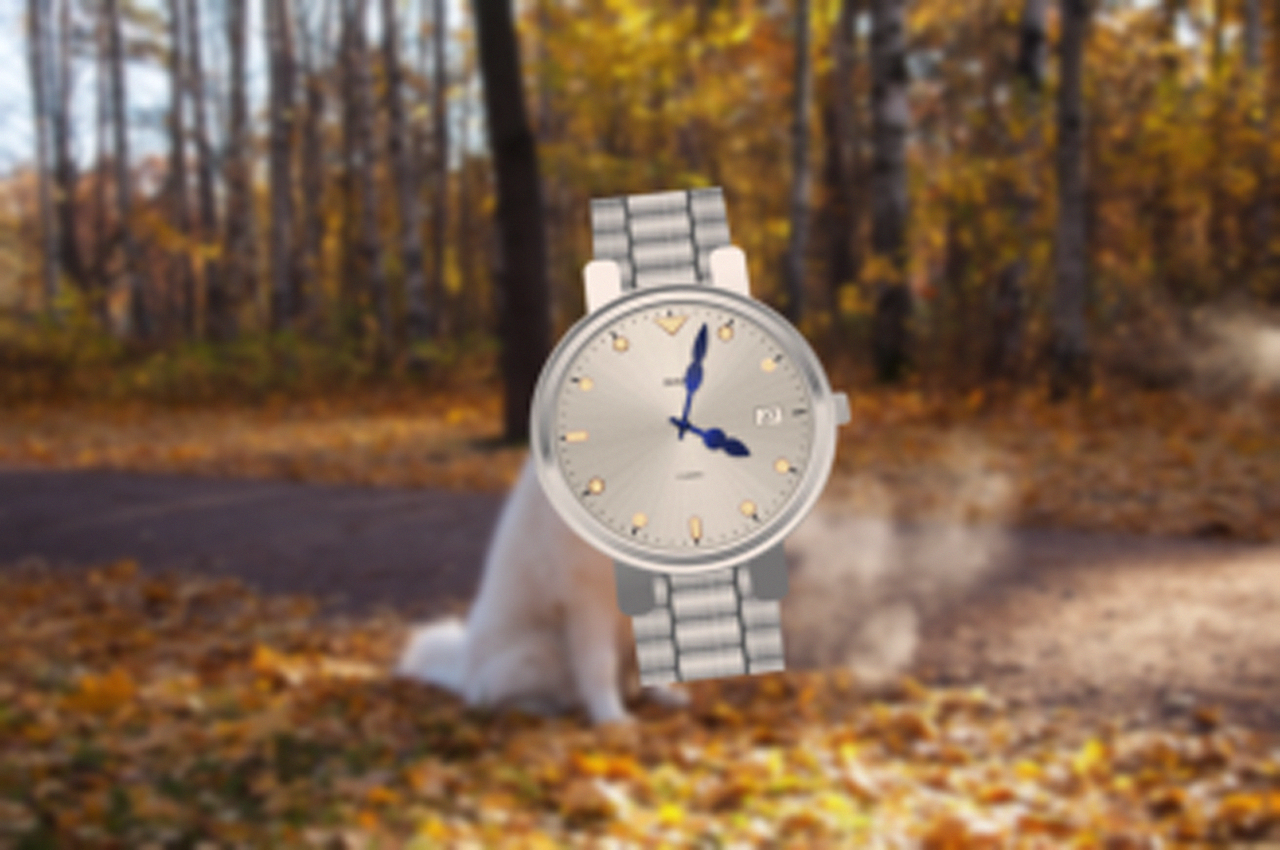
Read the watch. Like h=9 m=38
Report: h=4 m=3
